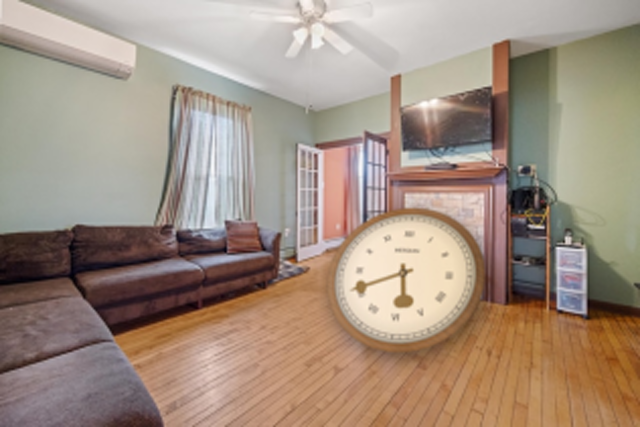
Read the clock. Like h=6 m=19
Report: h=5 m=41
